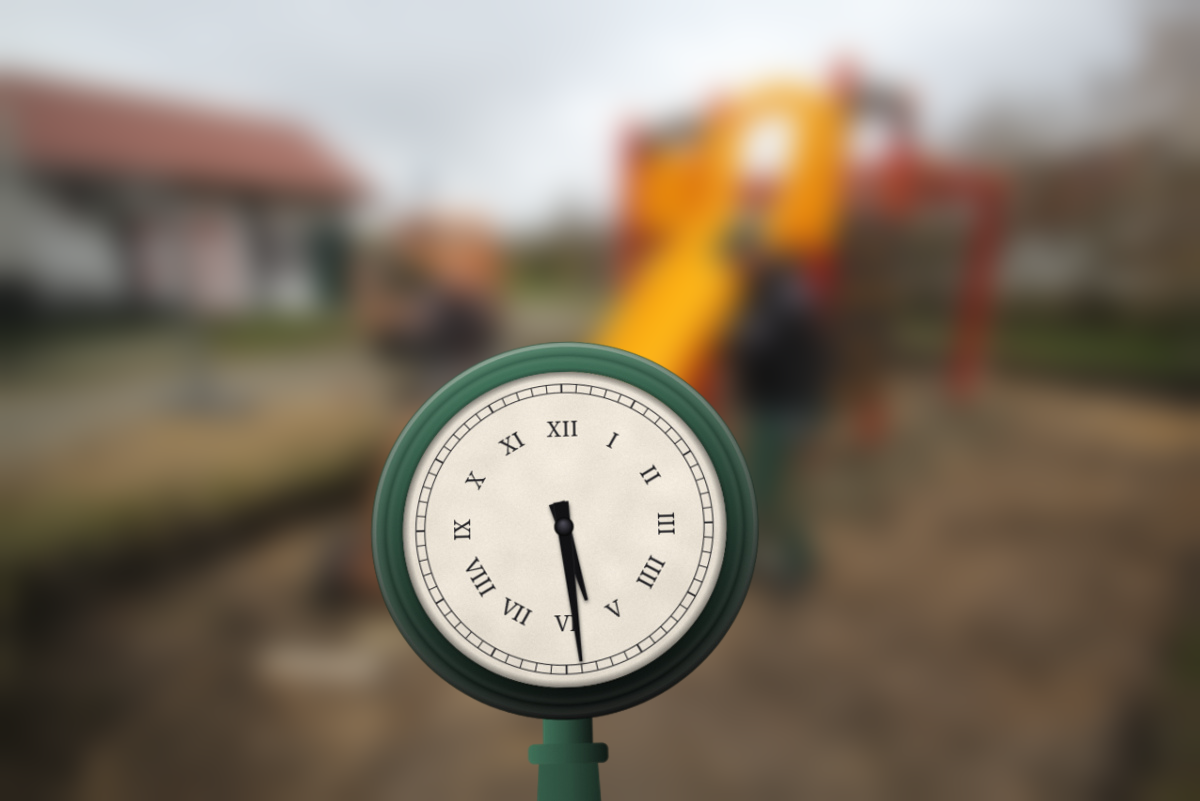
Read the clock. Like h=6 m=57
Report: h=5 m=29
